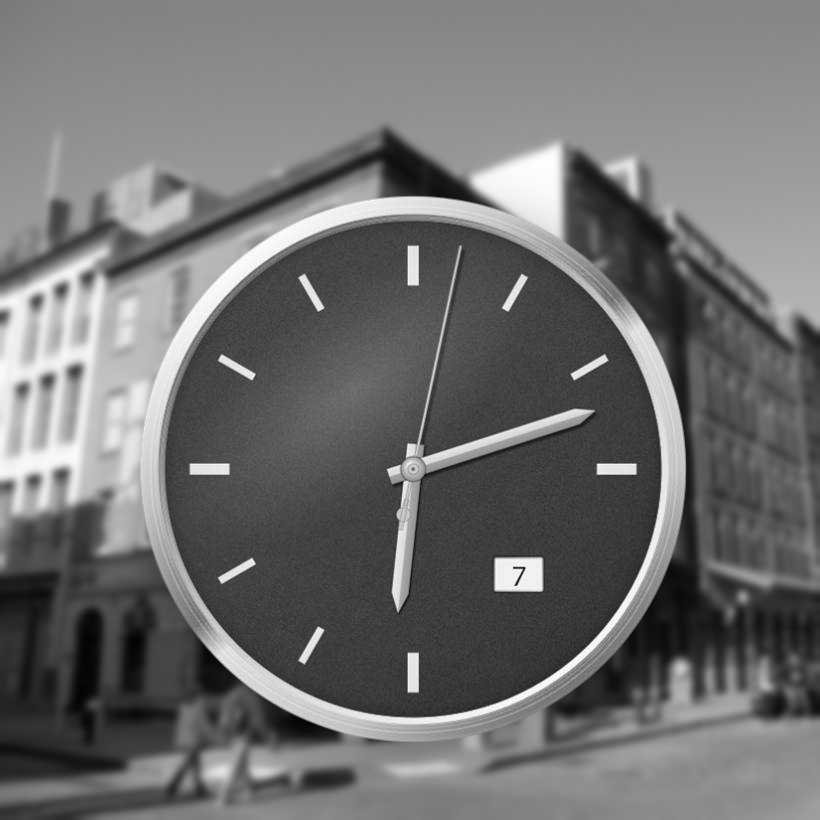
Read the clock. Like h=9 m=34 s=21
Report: h=6 m=12 s=2
